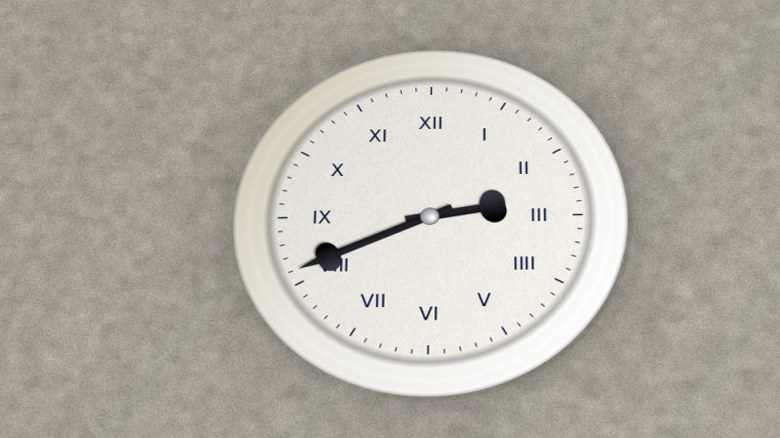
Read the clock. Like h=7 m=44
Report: h=2 m=41
